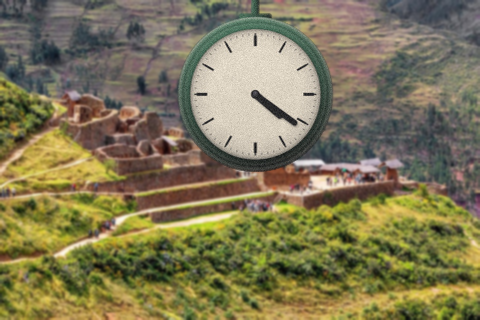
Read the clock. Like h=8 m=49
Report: h=4 m=21
